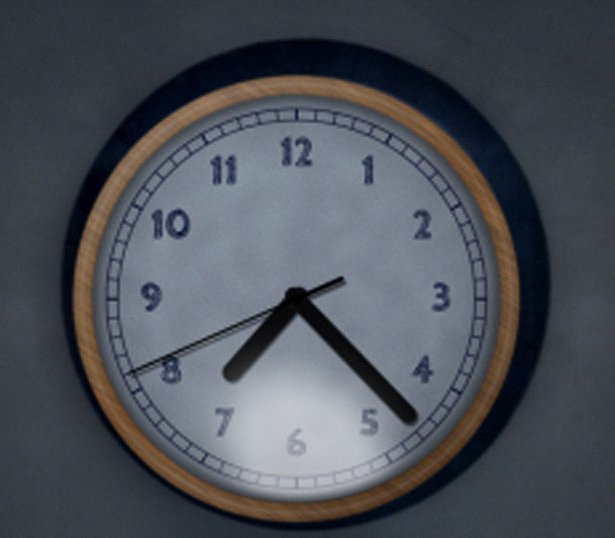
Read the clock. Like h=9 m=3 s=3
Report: h=7 m=22 s=41
